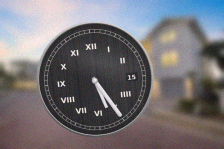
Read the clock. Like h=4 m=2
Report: h=5 m=25
